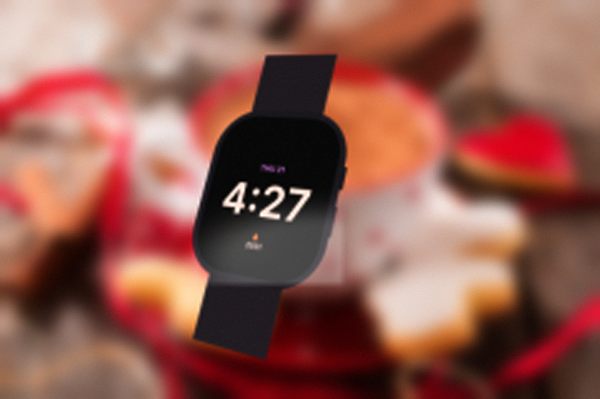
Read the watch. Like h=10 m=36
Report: h=4 m=27
